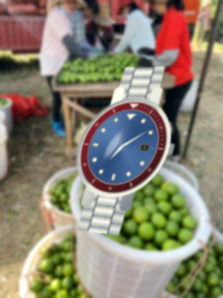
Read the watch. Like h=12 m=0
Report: h=7 m=9
